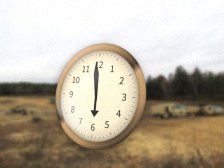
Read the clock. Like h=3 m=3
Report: h=5 m=59
